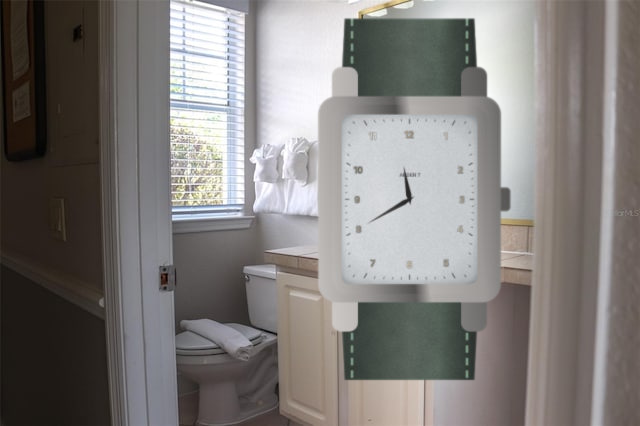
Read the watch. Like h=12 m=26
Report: h=11 m=40
